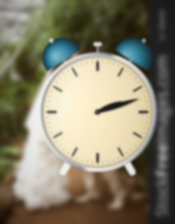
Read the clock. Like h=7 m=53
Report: h=2 m=12
